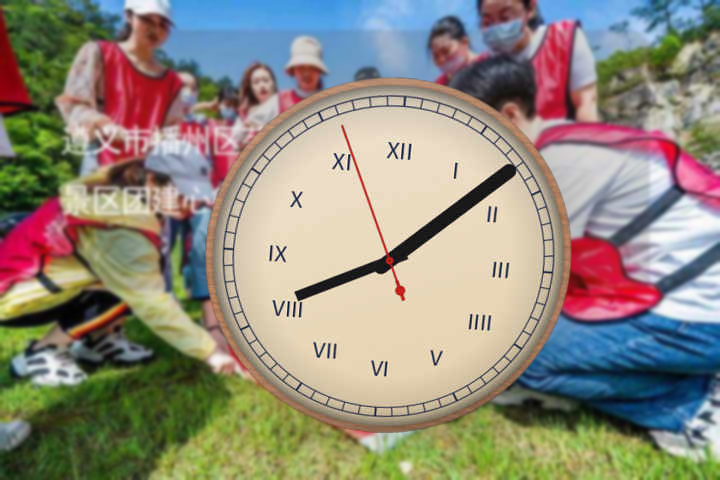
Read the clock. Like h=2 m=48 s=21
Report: h=8 m=7 s=56
